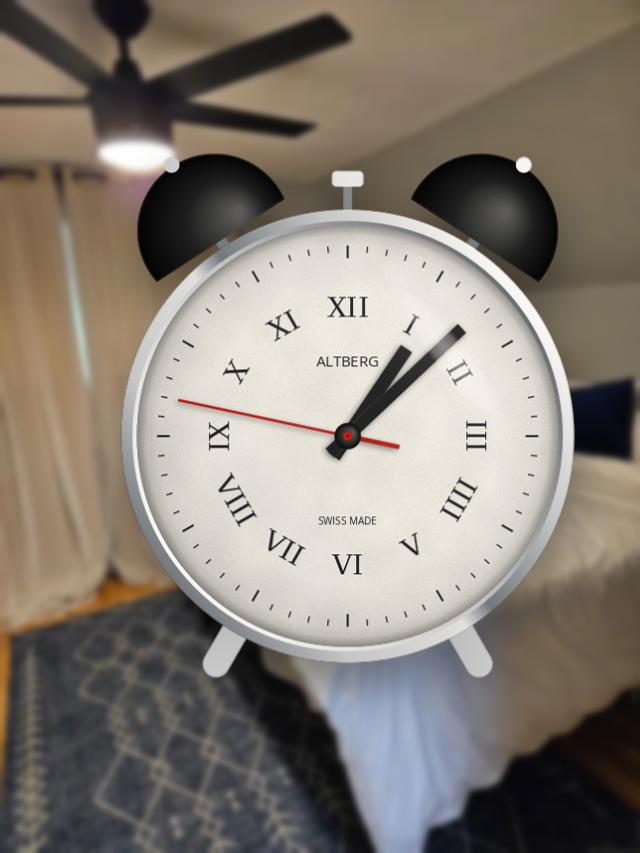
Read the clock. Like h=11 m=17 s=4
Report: h=1 m=7 s=47
